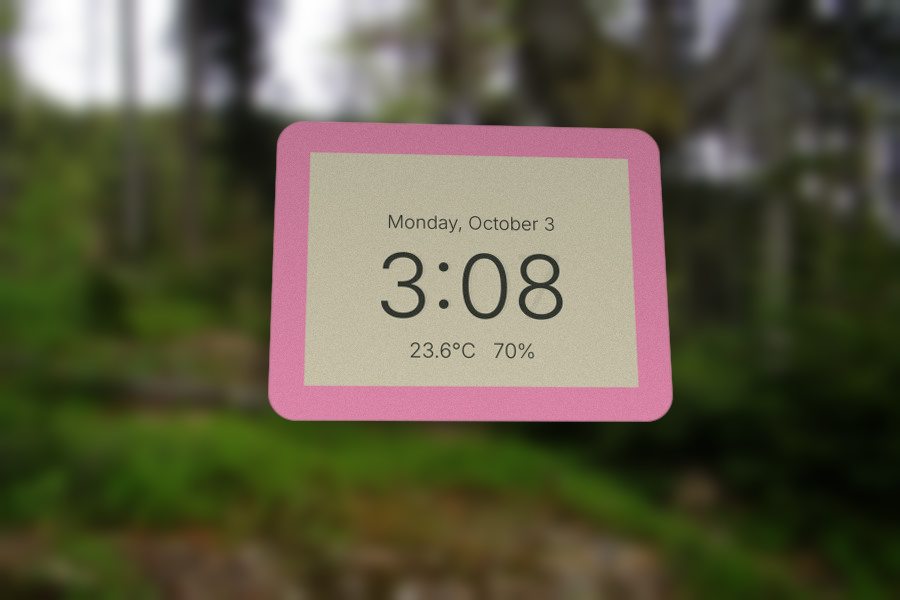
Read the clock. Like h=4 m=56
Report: h=3 m=8
